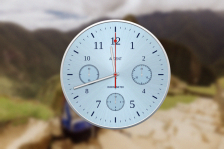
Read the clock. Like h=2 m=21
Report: h=11 m=42
